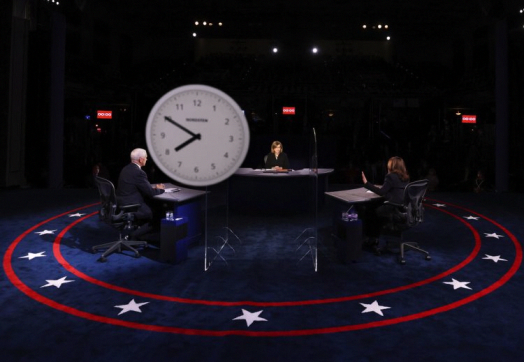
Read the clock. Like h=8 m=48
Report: h=7 m=50
